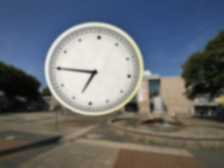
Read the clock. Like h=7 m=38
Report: h=6 m=45
